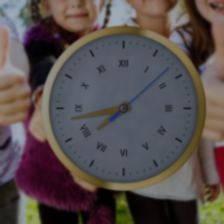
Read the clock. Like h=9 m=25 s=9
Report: h=7 m=43 s=8
